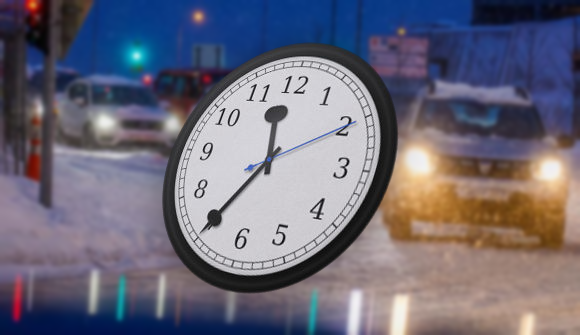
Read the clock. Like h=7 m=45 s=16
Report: h=11 m=35 s=10
